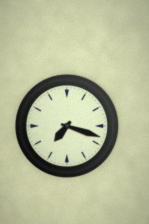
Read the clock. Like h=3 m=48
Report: h=7 m=18
